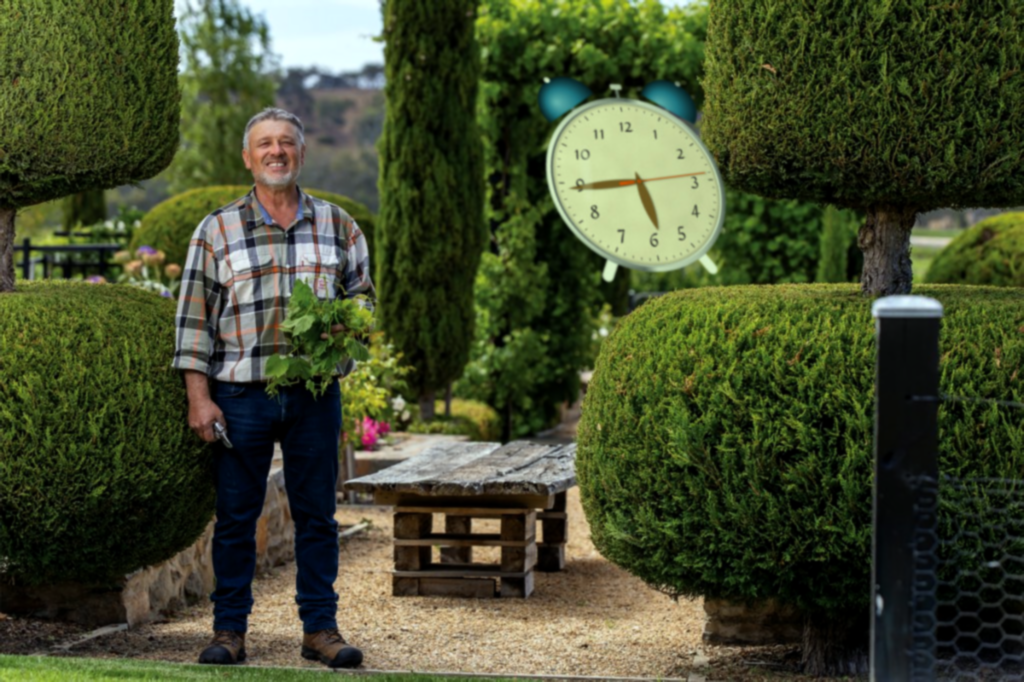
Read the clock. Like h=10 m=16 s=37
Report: h=5 m=44 s=14
